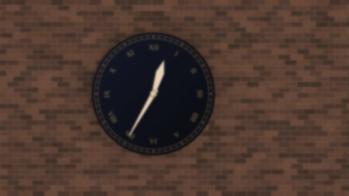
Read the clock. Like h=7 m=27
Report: h=12 m=35
